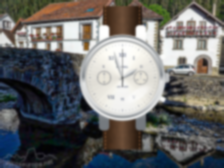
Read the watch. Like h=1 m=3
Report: h=1 m=57
